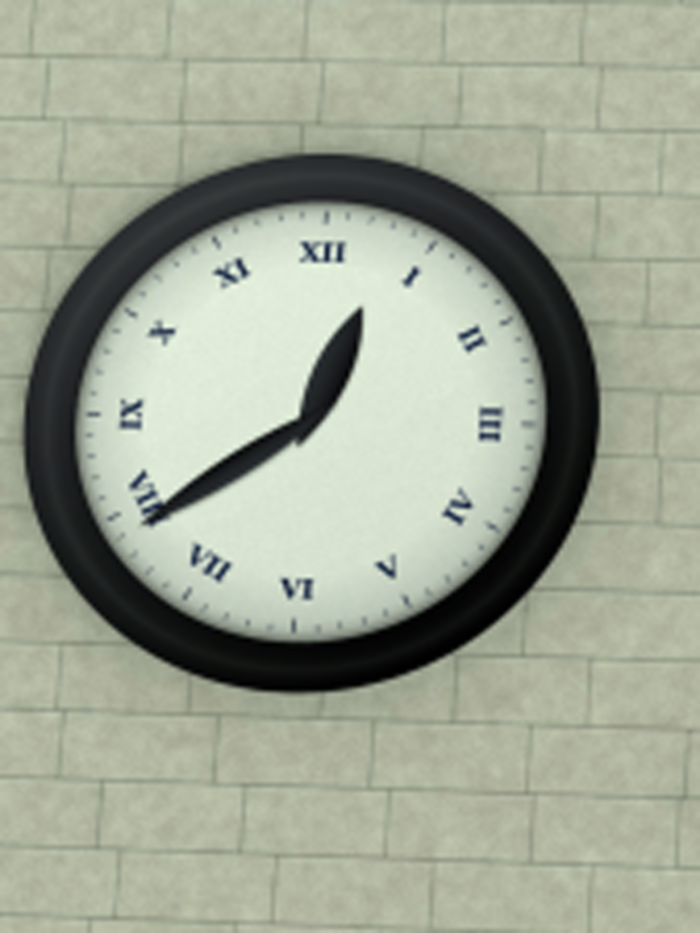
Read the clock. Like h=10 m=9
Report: h=12 m=39
